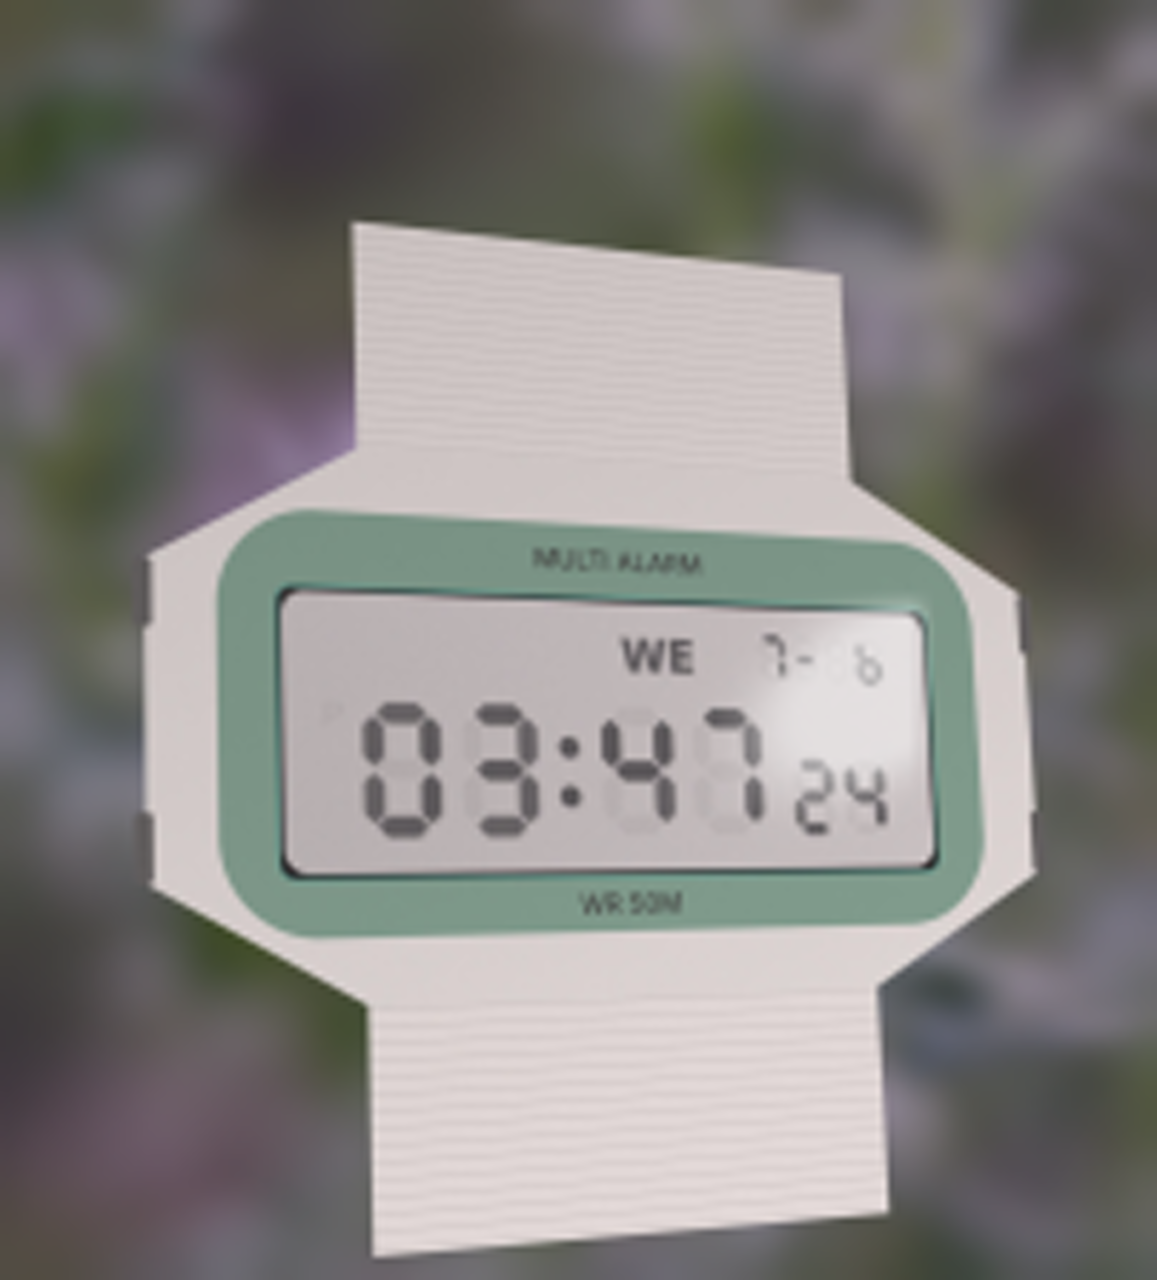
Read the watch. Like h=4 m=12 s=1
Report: h=3 m=47 s=24
